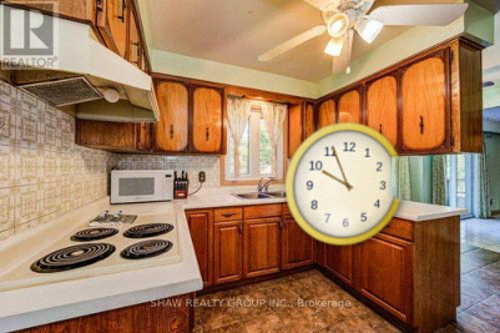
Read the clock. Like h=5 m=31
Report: h=9 m=56
